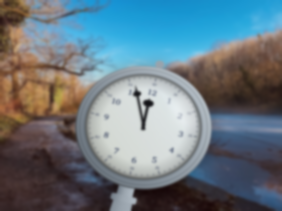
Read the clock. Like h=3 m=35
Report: h=11 m=56
